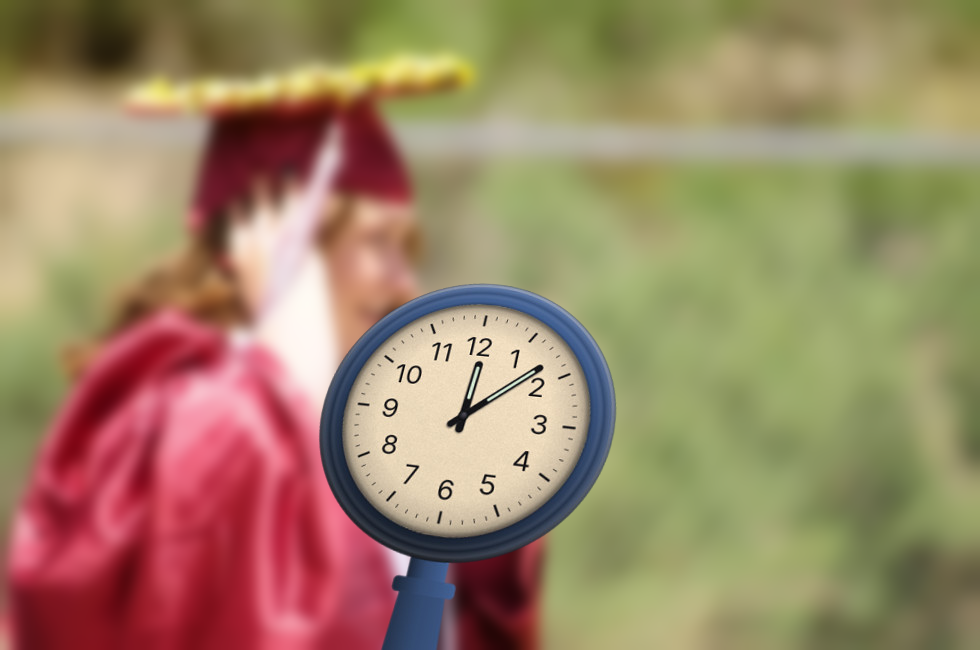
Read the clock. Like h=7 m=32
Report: h=12 m=8
